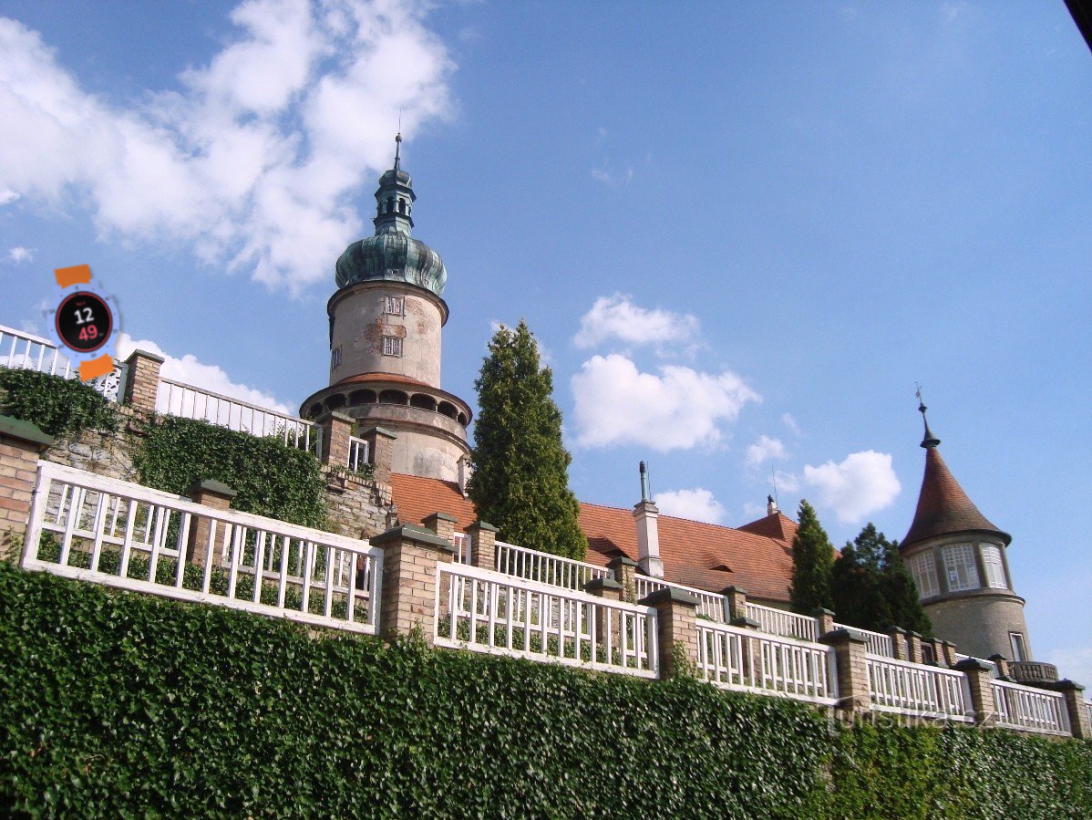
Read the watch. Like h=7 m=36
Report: h=12 m=49
